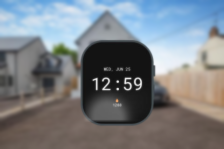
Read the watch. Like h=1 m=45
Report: h=12 m=59
